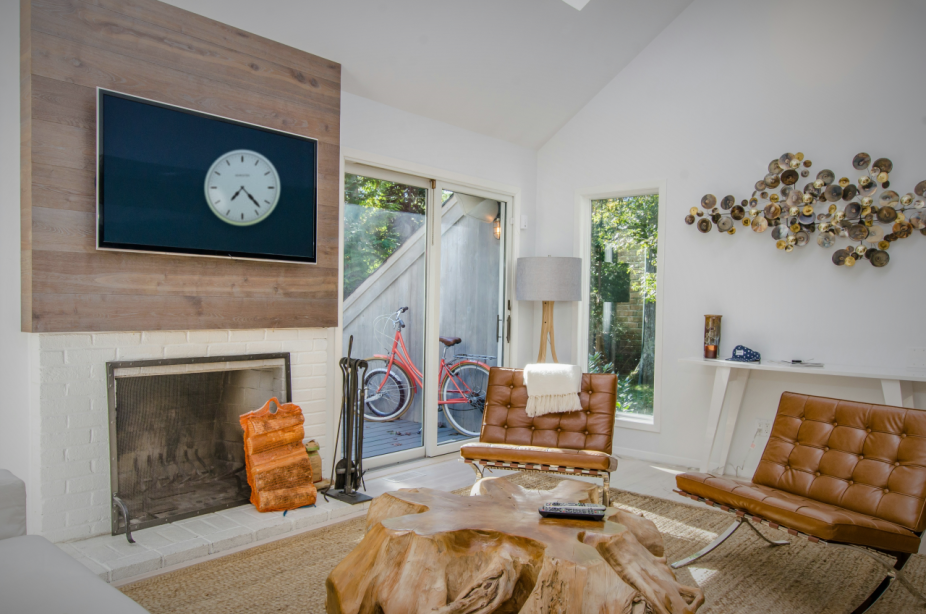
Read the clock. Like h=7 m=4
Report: h=7 m=23
